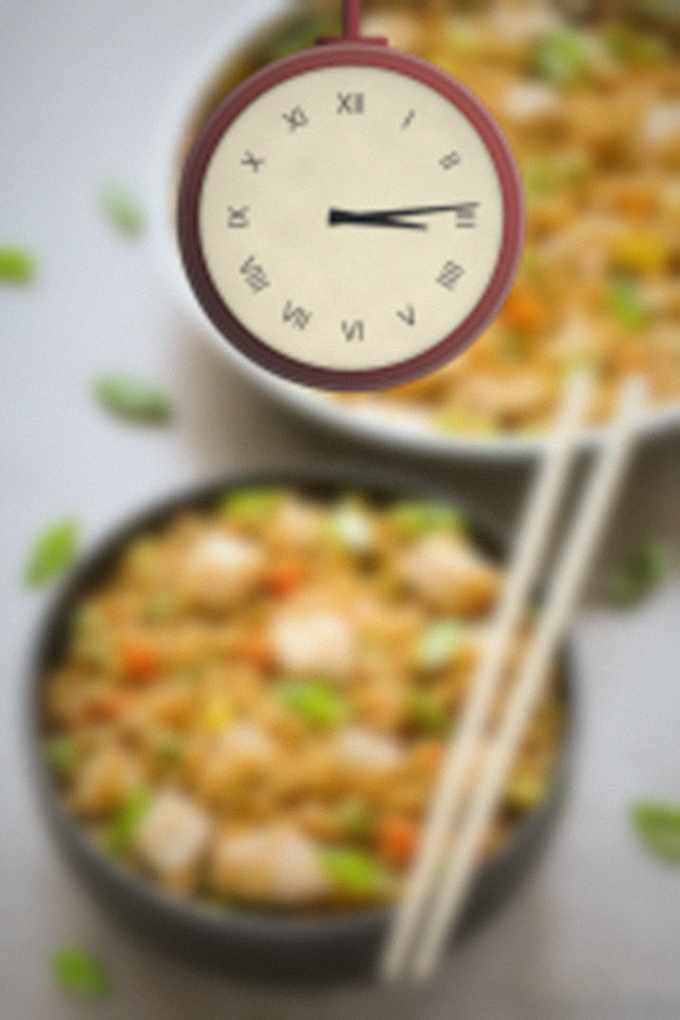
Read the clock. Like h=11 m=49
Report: h=3 m=14
